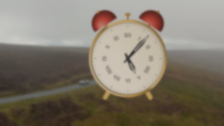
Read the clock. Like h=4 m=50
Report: h=5 m=7
